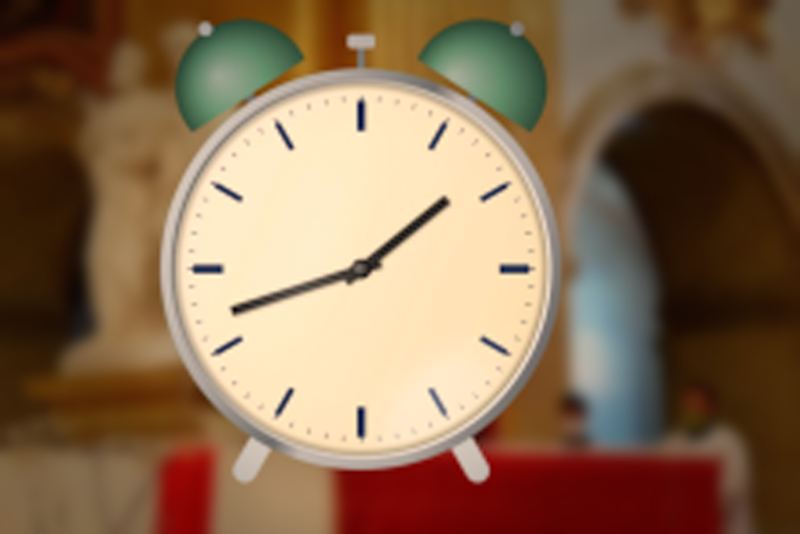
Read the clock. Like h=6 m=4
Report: h=1 m=42
